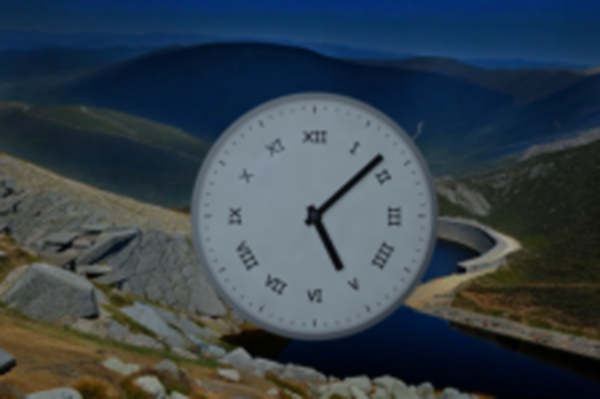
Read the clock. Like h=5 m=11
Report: h=5 m=8
